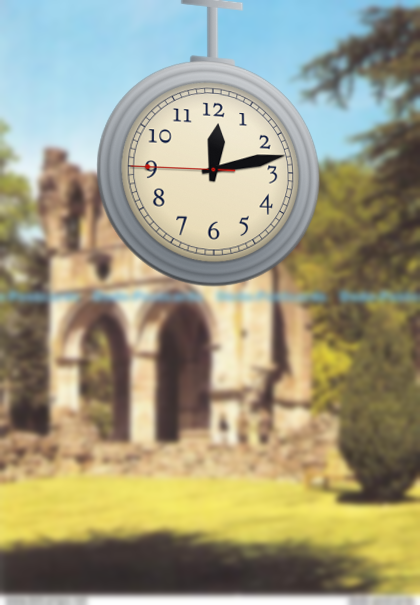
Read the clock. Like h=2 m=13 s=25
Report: h=12 m=12 s=45
